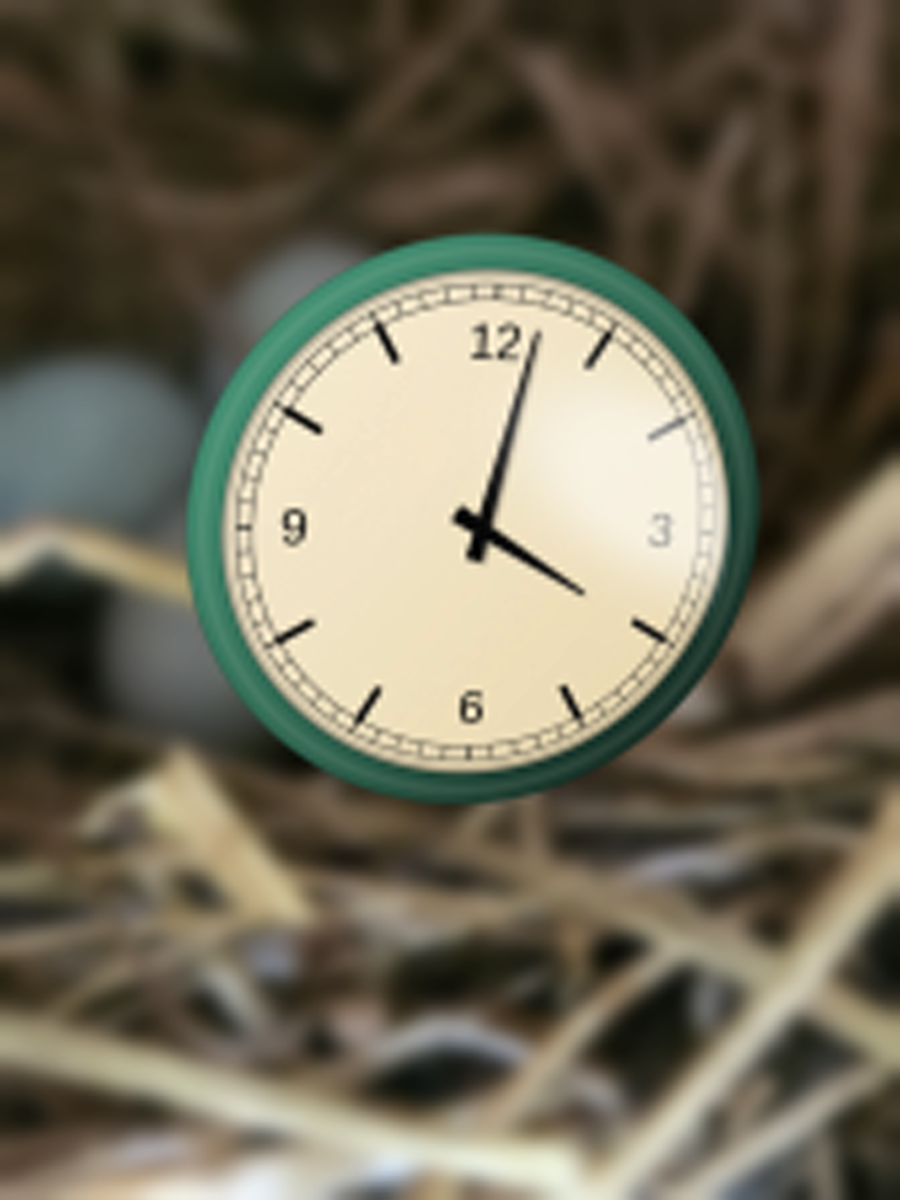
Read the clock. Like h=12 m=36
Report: h=4 m=2
